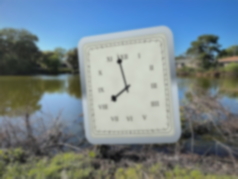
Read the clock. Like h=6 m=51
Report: h=7 m=58
